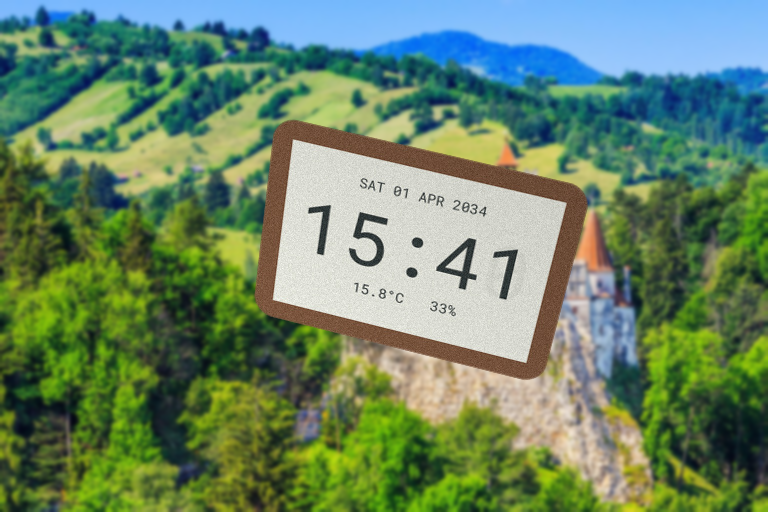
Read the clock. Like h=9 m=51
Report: h=15 m=41
